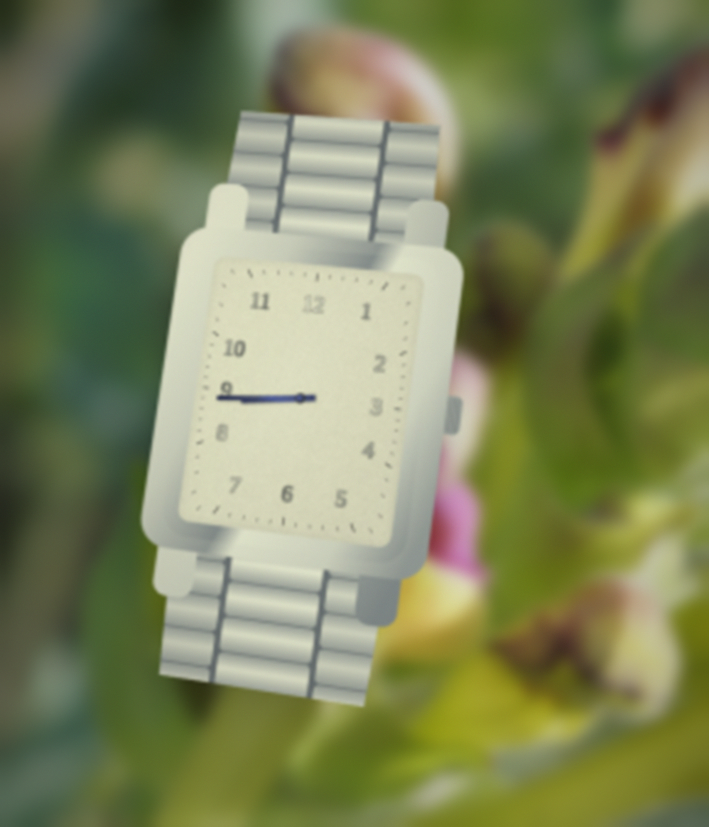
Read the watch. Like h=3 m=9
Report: h=8 m=44
